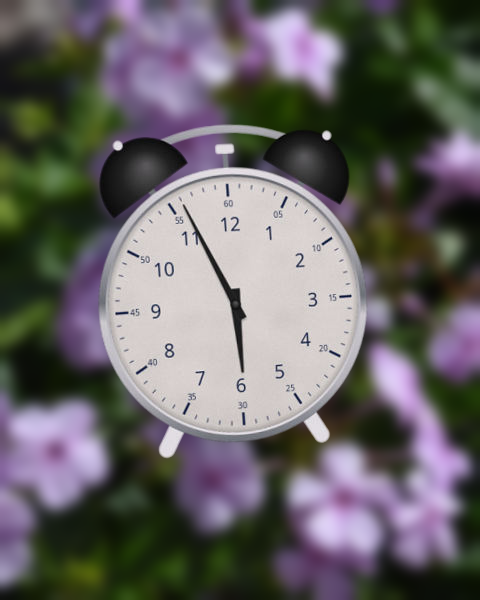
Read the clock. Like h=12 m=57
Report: h=5 m=56
